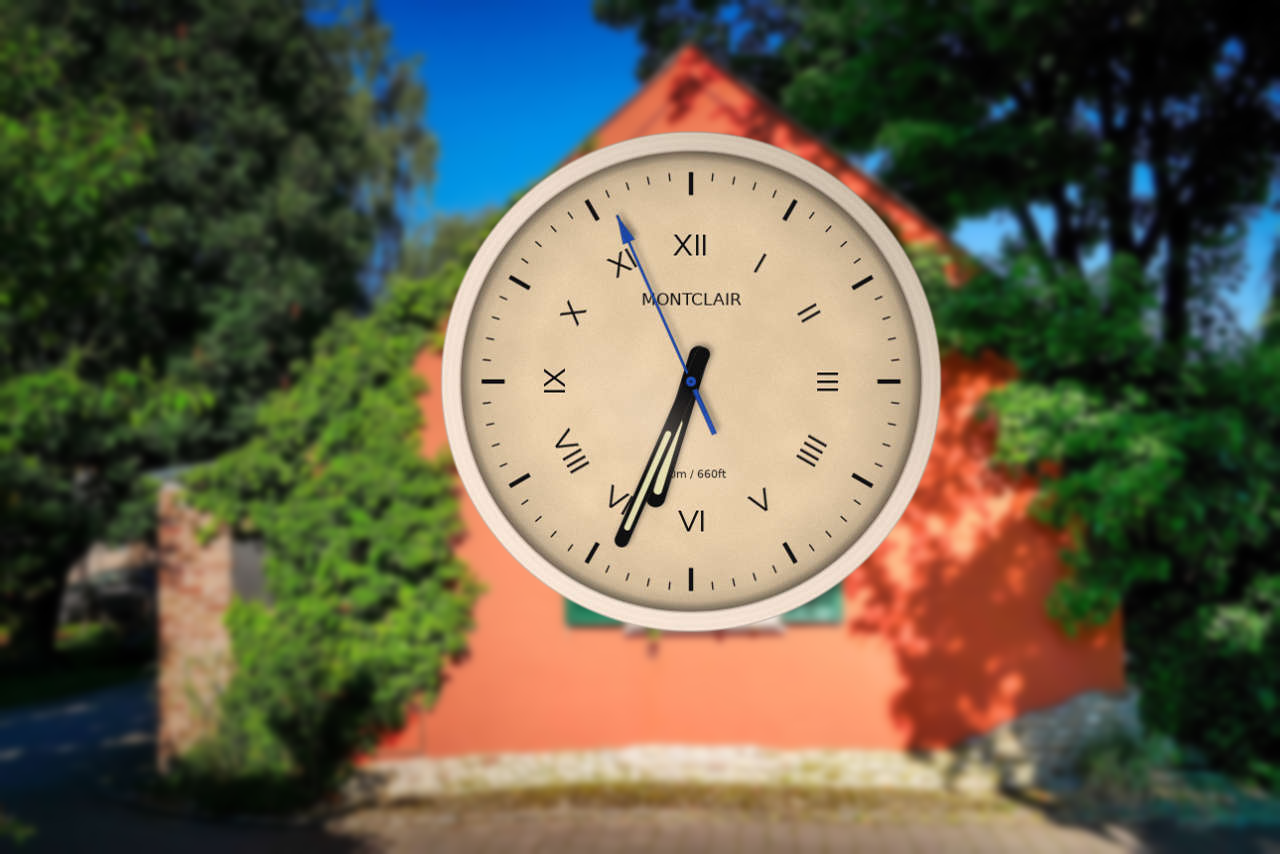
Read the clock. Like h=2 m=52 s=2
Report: h=6 m=33 s=56
